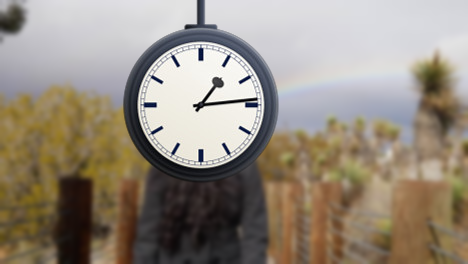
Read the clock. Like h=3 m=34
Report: h=1 m=14
